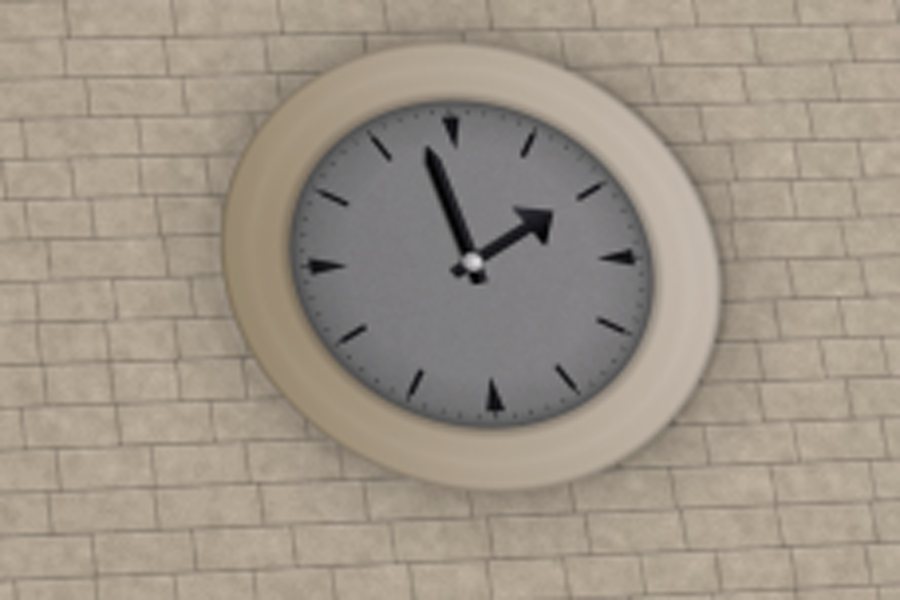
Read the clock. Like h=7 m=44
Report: h=1 m=58
